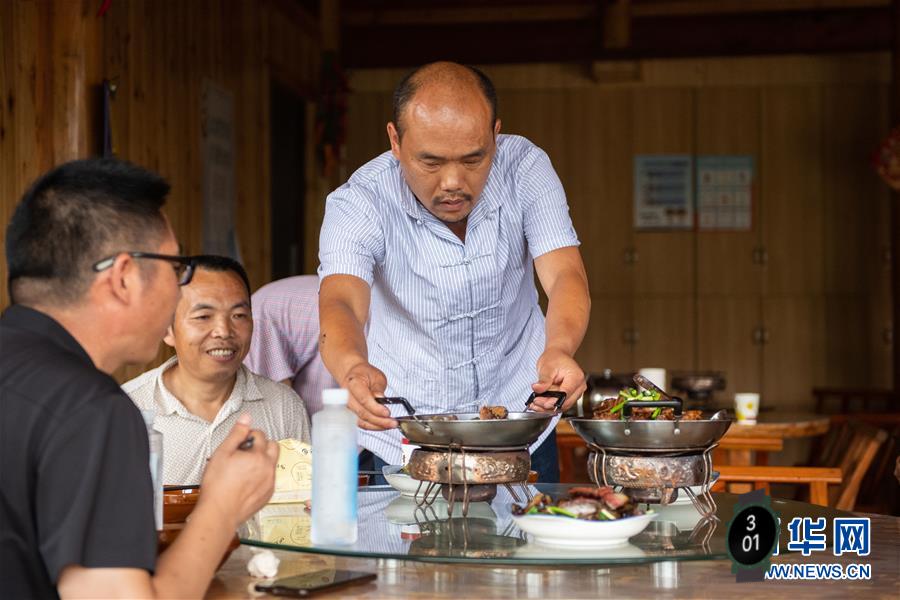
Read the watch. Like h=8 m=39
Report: h=3 m=1
